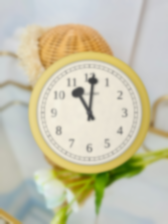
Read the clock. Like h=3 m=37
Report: h=11 m=1
